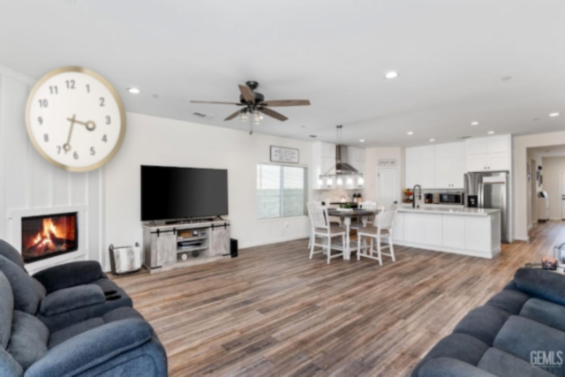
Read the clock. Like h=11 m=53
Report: h=3 m=33
